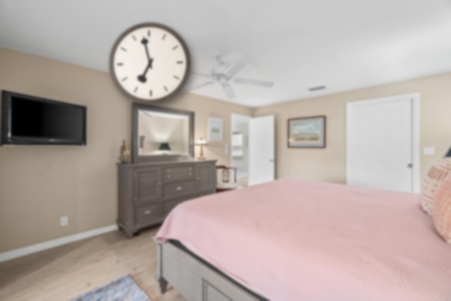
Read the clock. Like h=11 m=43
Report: h=6 m=58
